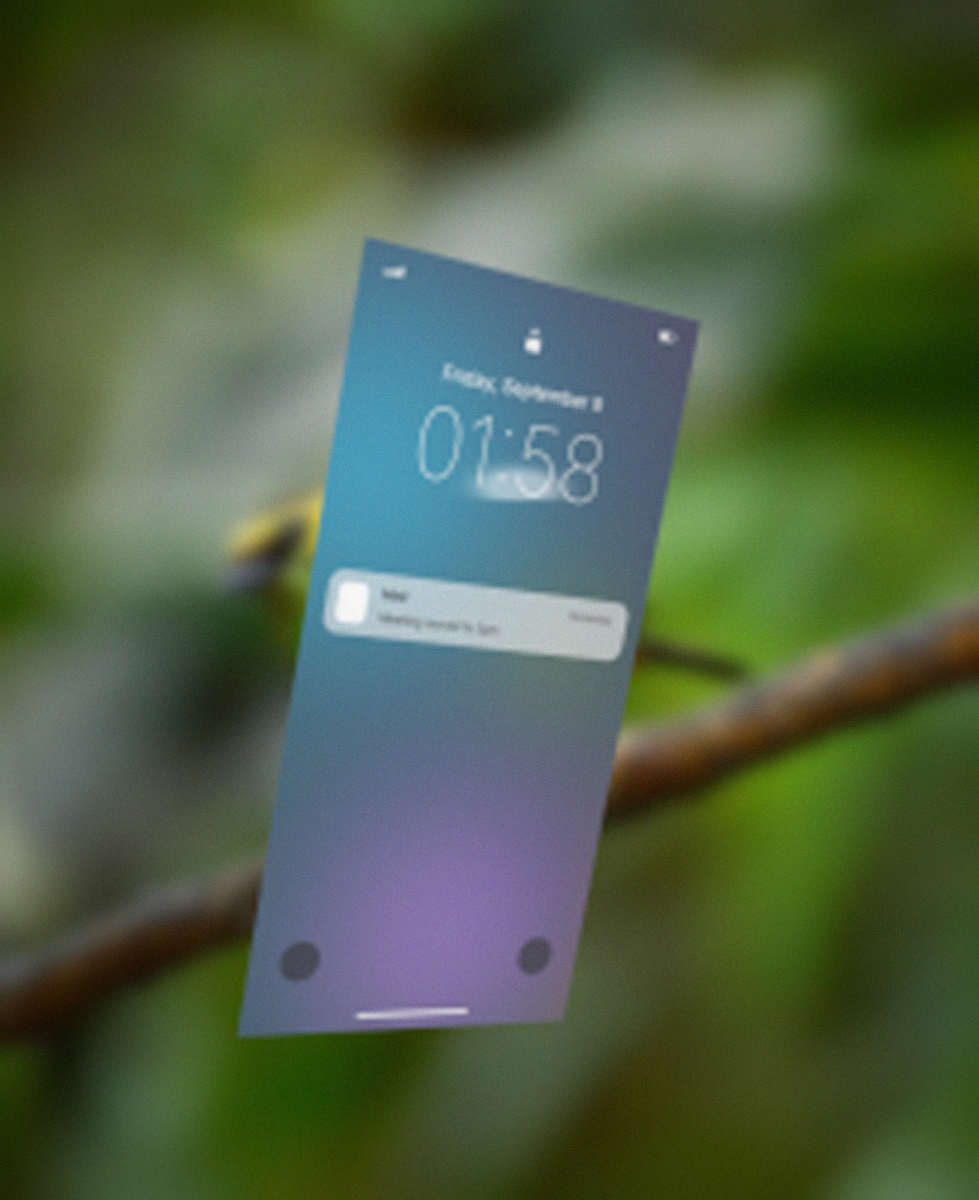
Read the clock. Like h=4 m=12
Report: h=1 m=58
